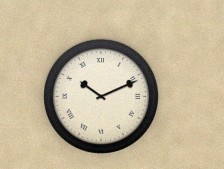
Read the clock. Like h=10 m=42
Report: h=10 m=11
